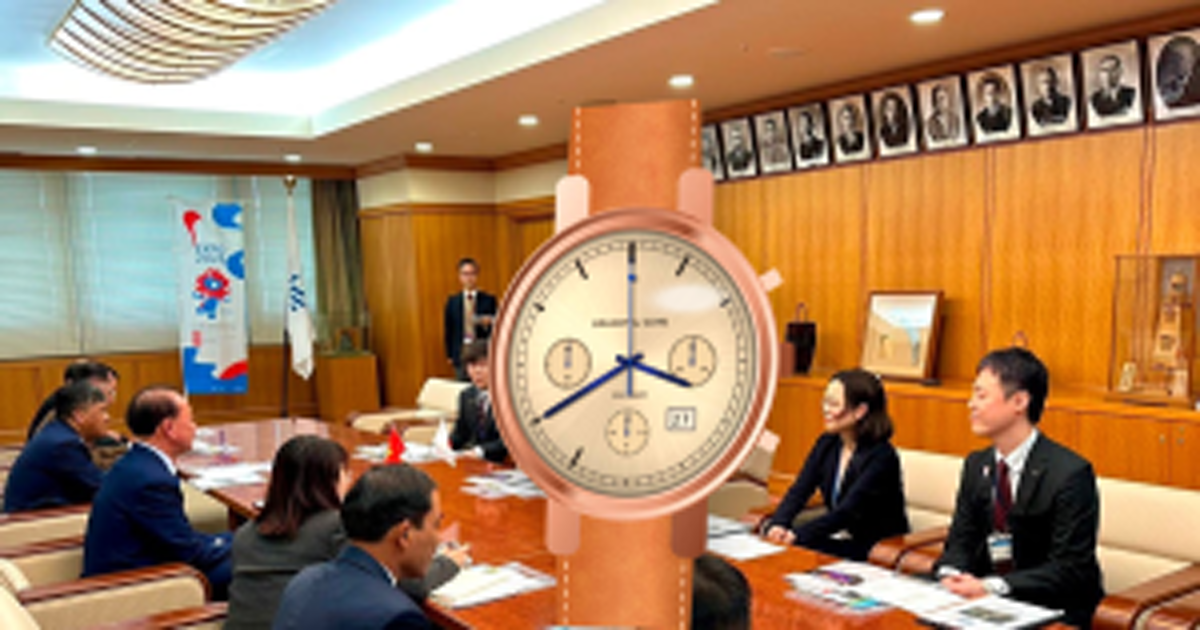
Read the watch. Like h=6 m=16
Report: h=3 m=40
